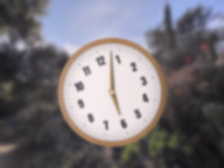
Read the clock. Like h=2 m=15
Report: h=6 m=3
